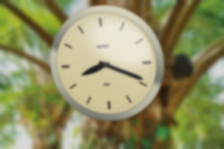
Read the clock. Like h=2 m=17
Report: h=8 m=19
